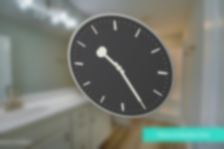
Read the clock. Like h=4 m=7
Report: h=10 m=25
